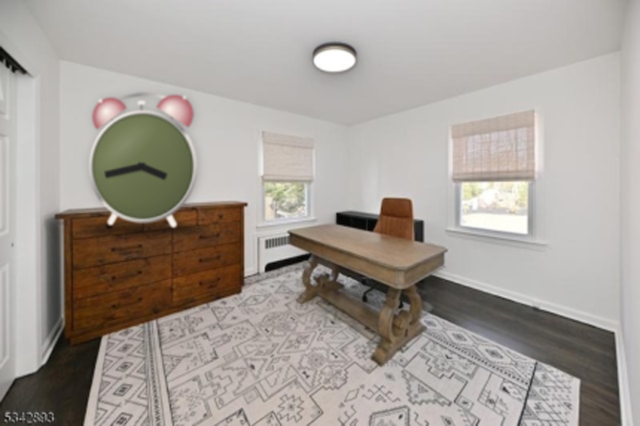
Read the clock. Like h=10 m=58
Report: h=3 m=43
